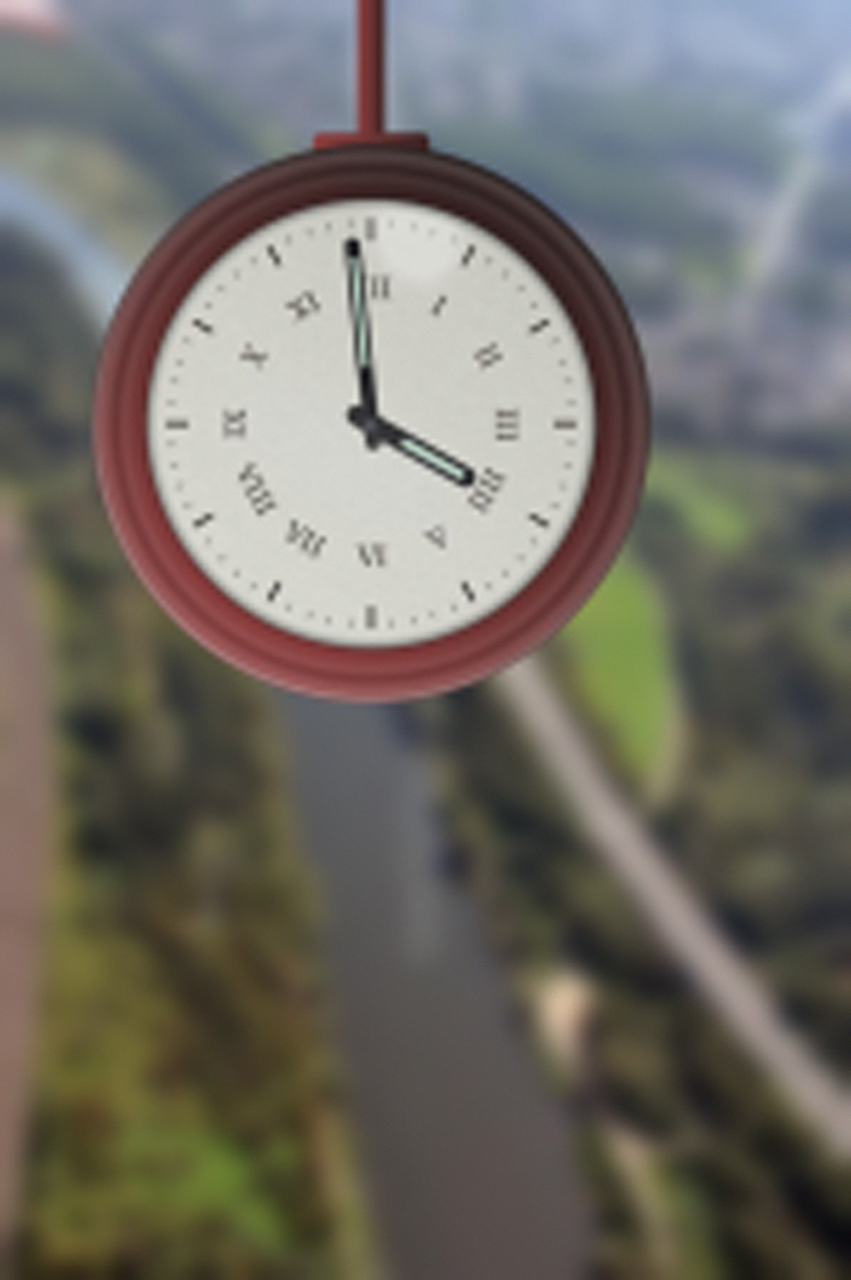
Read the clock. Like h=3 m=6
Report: h=3 m=59
